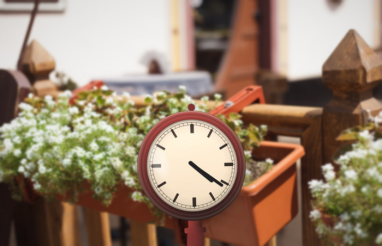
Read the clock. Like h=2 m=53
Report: h=4 m=21
